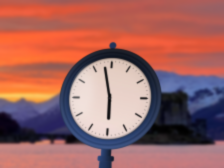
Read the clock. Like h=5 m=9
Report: h=5 m=58
